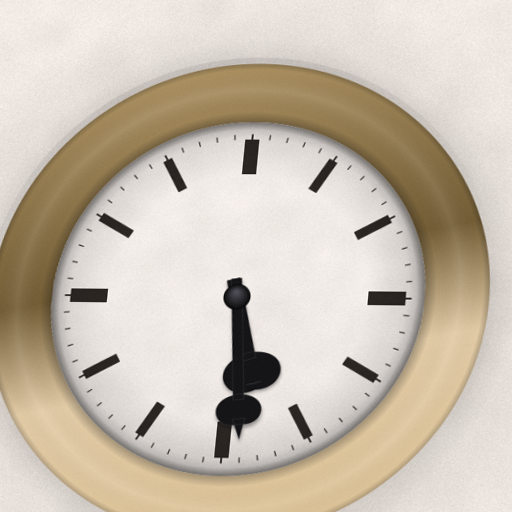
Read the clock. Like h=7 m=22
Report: h=5 m=29
